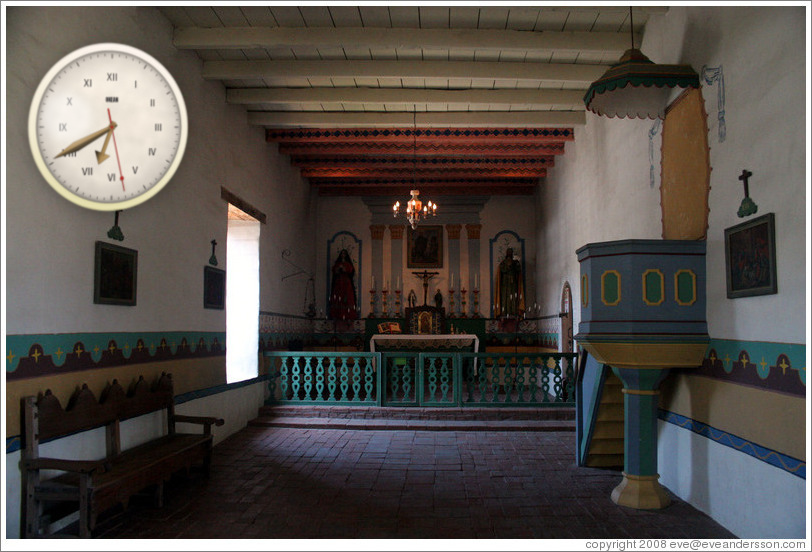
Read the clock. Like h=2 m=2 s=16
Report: h=6 m=40 s=28
